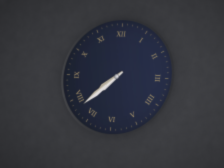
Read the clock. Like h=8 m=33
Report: h=7 m=38
